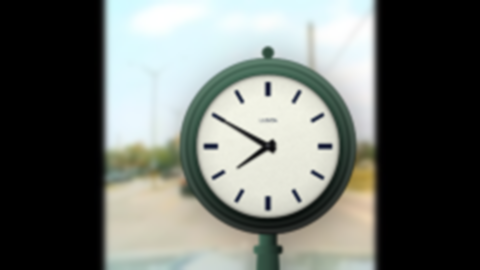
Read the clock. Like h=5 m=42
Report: h=7 m=50
